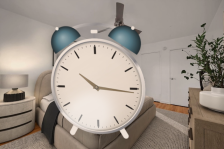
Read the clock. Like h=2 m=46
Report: h=10 m=16
